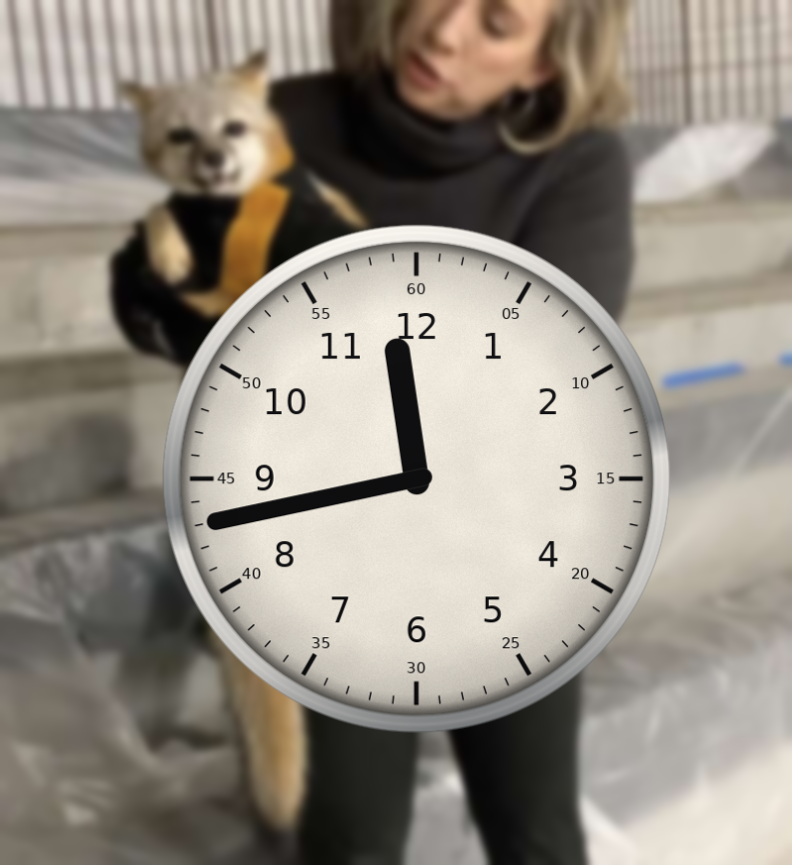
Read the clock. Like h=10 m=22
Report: h=11 m=43
